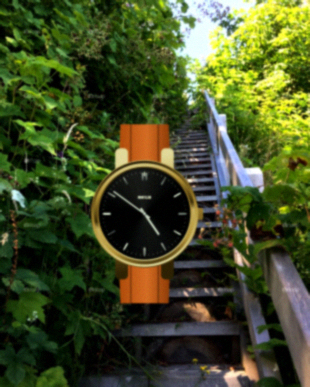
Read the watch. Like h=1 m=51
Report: h=4 m=51
